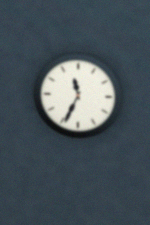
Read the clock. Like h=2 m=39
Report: h=11 m=34
